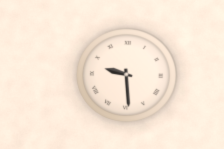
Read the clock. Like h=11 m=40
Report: h=9 m=29
